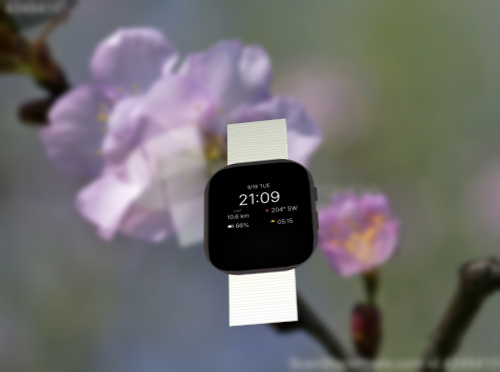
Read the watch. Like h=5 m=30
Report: h=21 m=9
